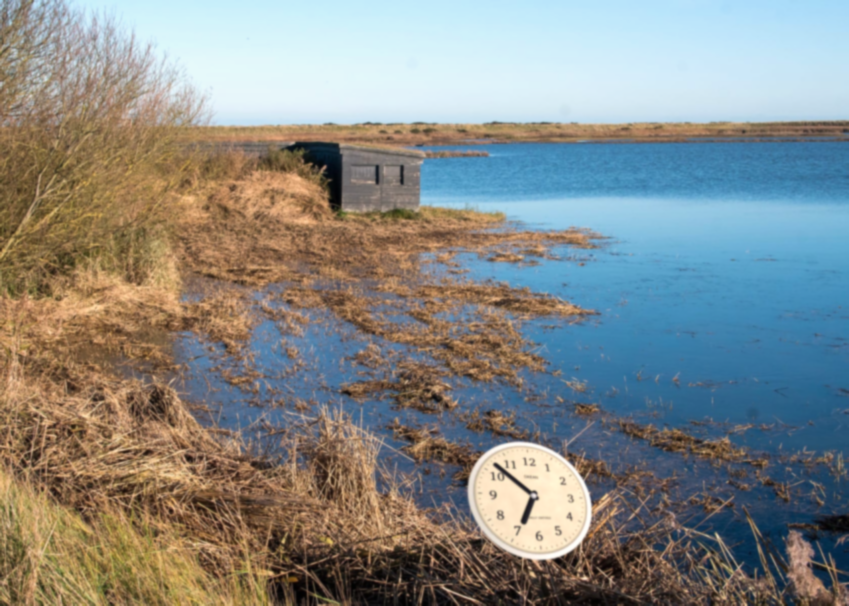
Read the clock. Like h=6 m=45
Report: h=6 m=52
